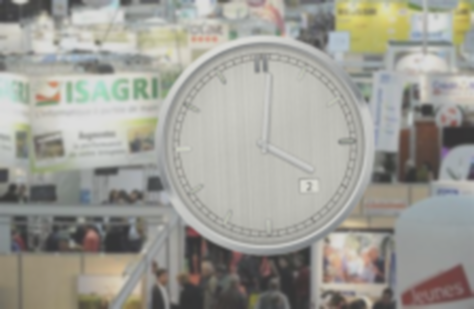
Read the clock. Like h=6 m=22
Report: h=4 m=1
